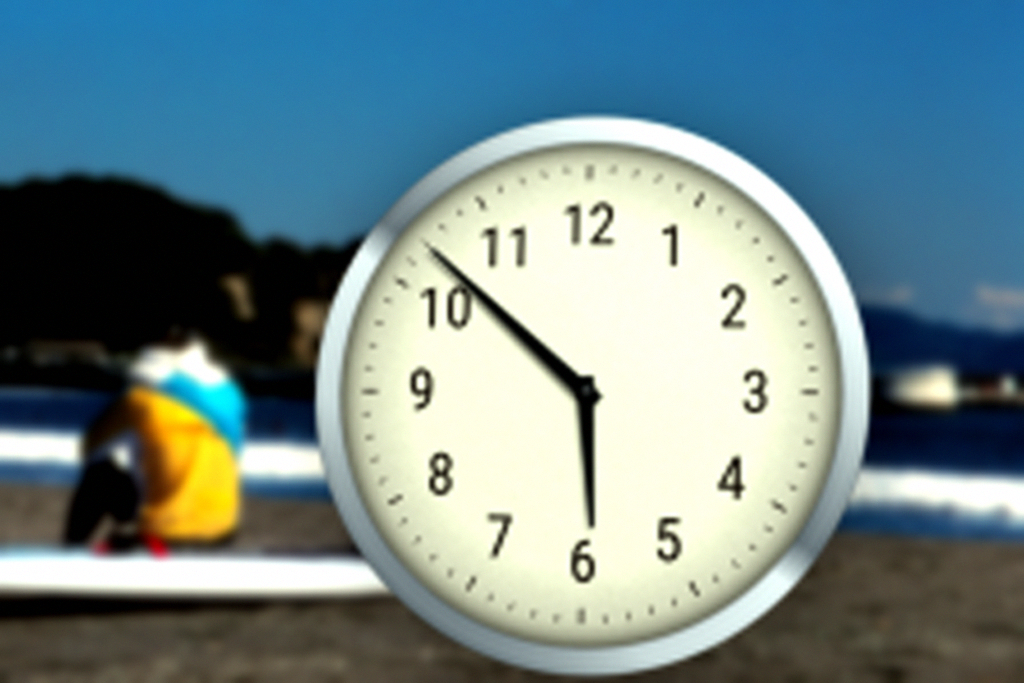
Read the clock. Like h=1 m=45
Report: h=5 m=52
